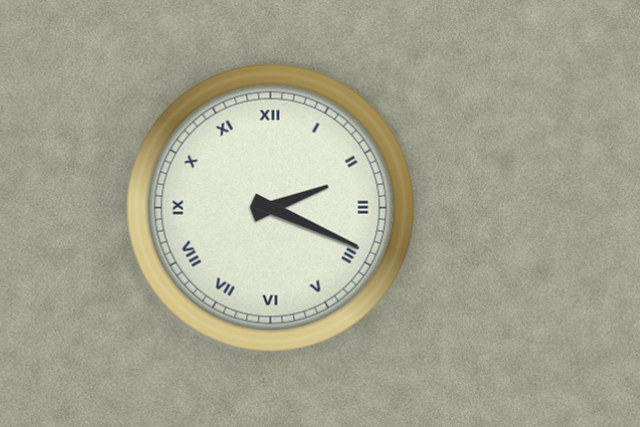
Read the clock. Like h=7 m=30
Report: h=2 m=19
